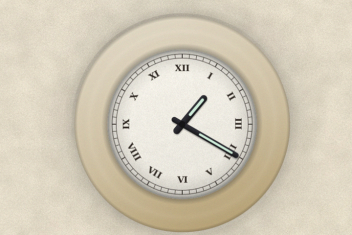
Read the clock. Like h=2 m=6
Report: h=1 m=20
